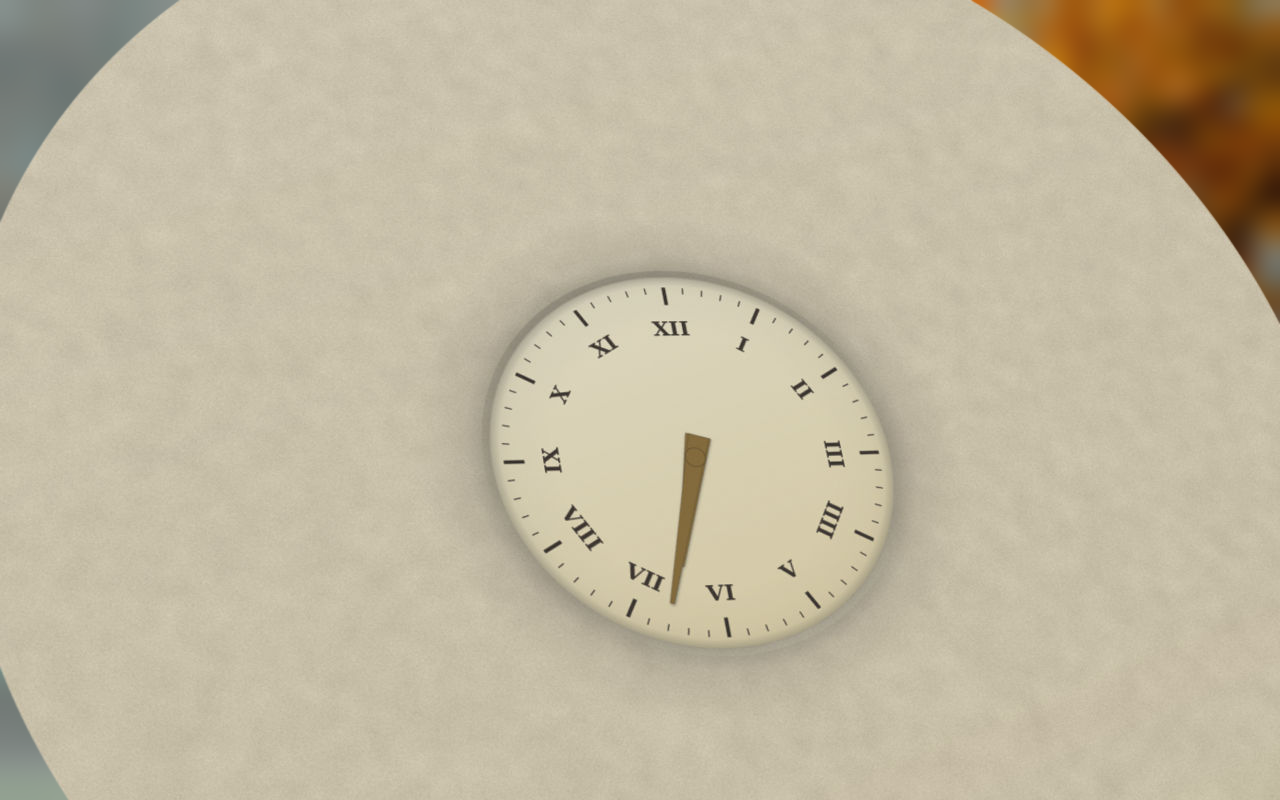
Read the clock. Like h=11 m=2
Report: h=6 m=33
